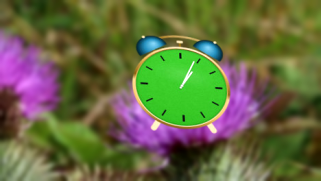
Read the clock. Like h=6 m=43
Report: h=1 m=4
